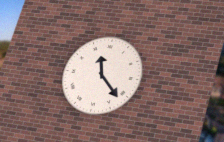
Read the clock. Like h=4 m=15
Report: h=11 m=22
